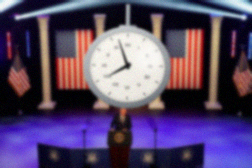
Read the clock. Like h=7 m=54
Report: h=7 m=57
